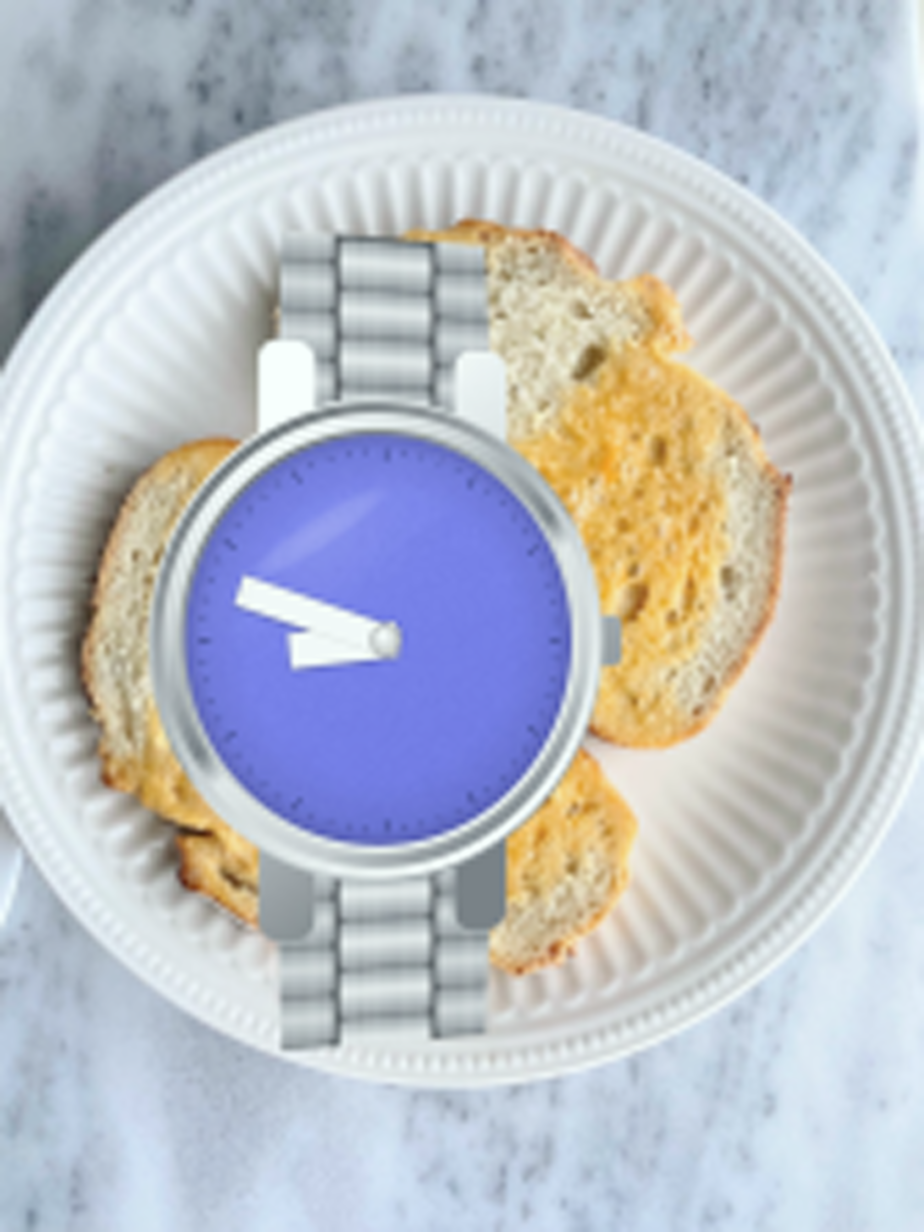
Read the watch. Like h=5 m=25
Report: h=8 m=48
